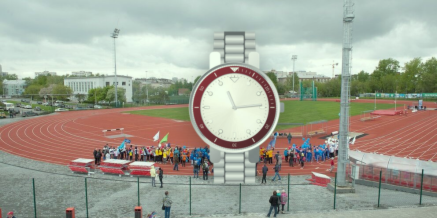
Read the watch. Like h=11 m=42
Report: h=11 m=14
